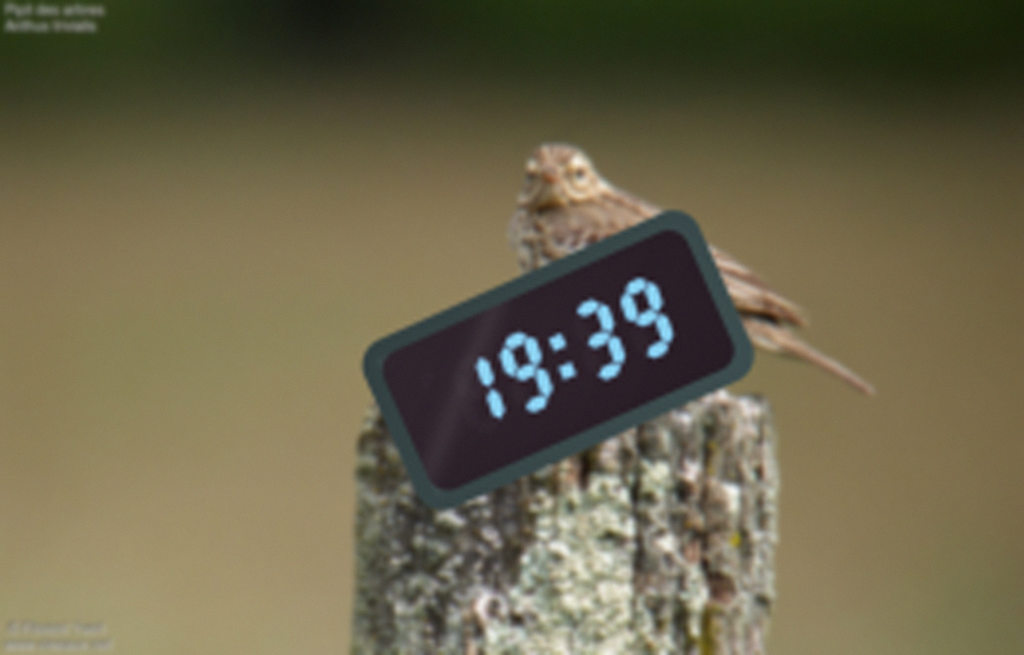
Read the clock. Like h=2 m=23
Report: h=19 m=39
